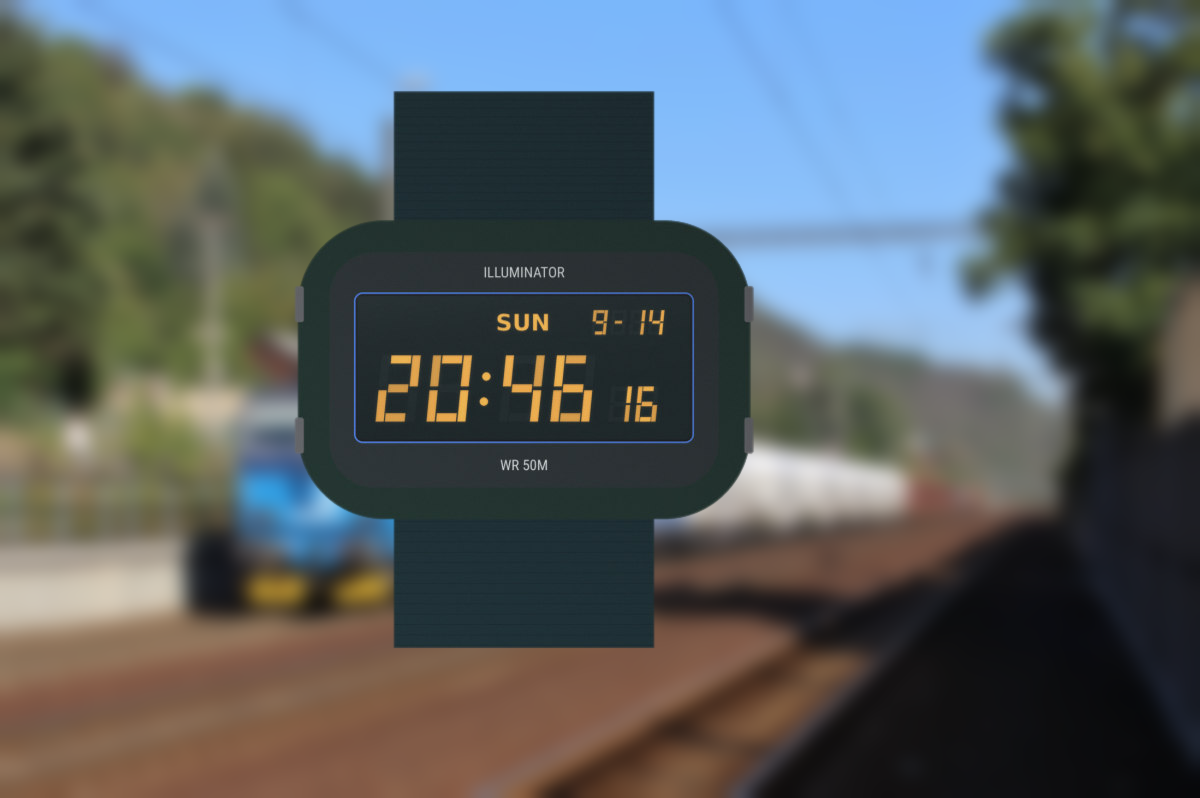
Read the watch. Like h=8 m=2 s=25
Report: h=20 m=46 s=16
